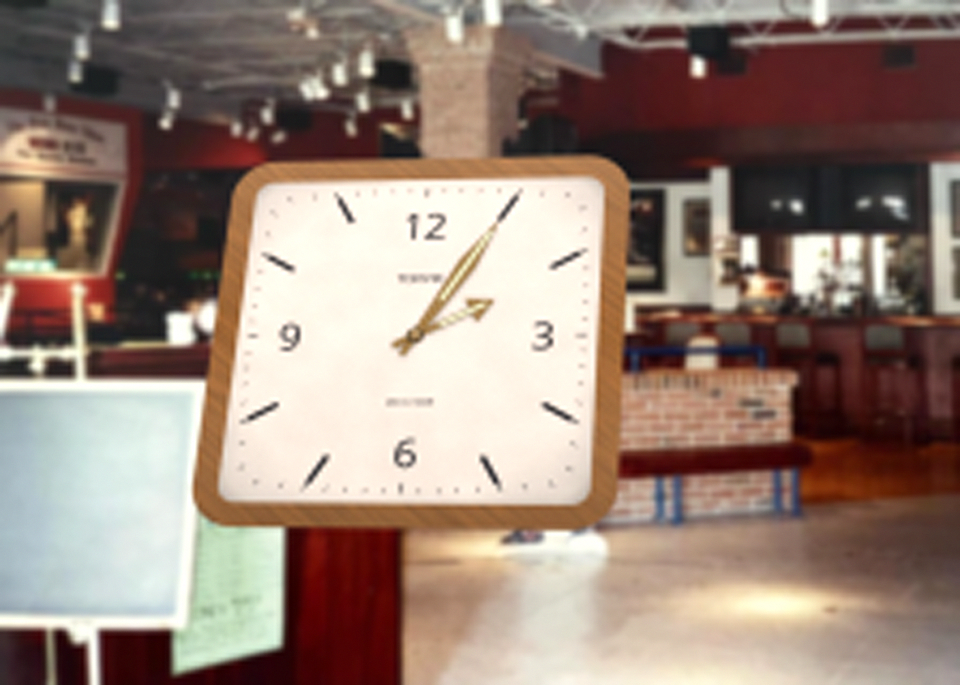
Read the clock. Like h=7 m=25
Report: h=2 m=5
